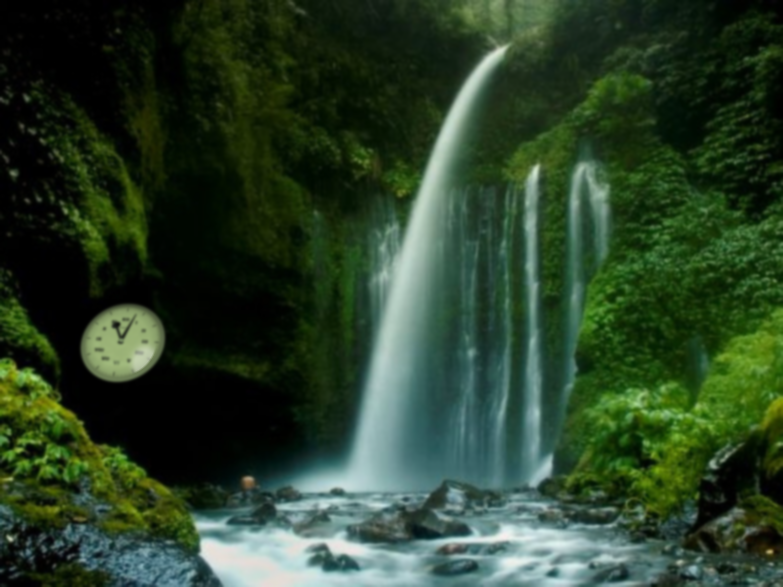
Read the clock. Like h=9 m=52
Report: h=11 m=3
